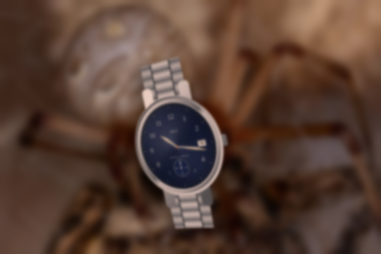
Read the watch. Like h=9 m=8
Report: h=10 m=17
